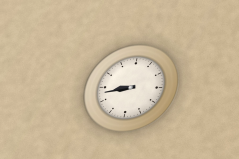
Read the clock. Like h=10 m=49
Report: h=8 m=43
